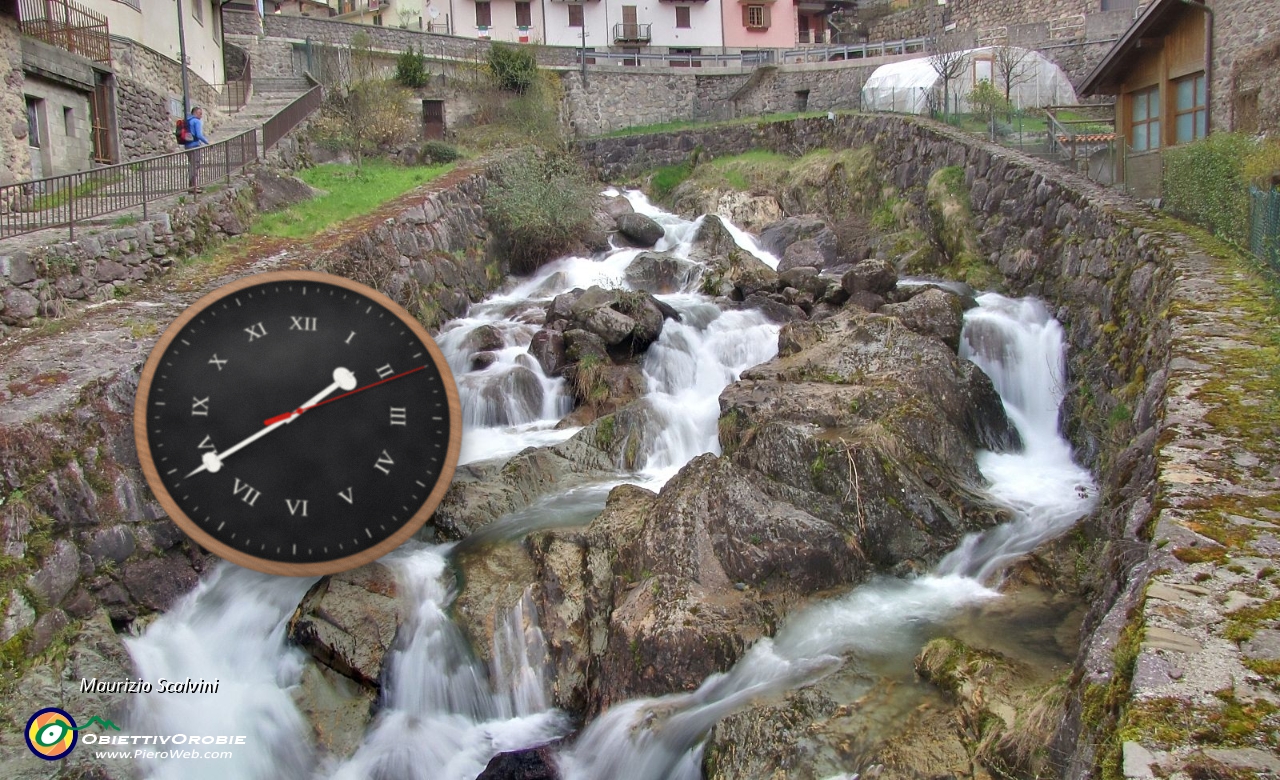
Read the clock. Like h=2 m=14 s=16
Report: h=1 m=39 s=11
